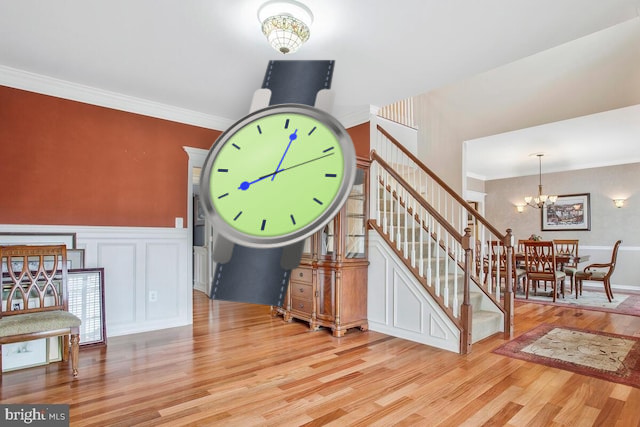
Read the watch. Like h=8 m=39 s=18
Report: h=8 m=2 s=11
